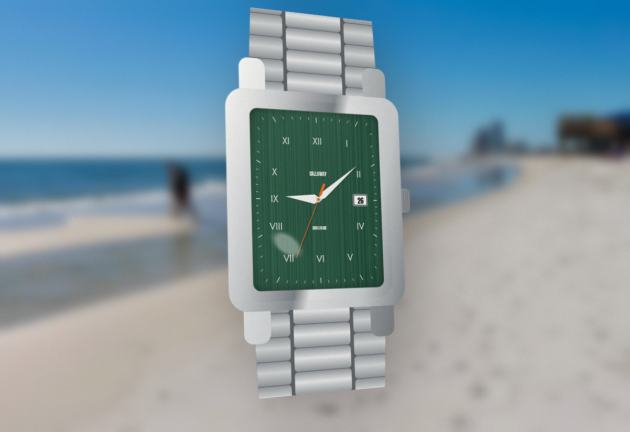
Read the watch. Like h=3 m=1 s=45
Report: h=9 m=8 s=34
